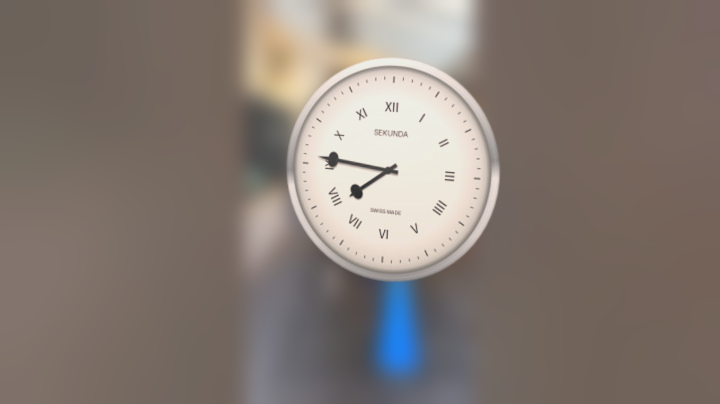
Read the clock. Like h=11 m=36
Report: h=7 m=46
